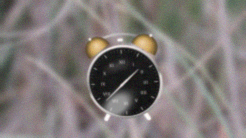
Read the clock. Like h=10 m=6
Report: h=1 m=38
